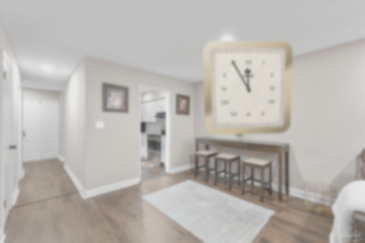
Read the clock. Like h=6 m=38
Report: h=11 m=55
